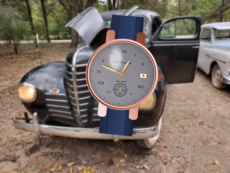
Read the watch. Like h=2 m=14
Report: h=12 m=48
